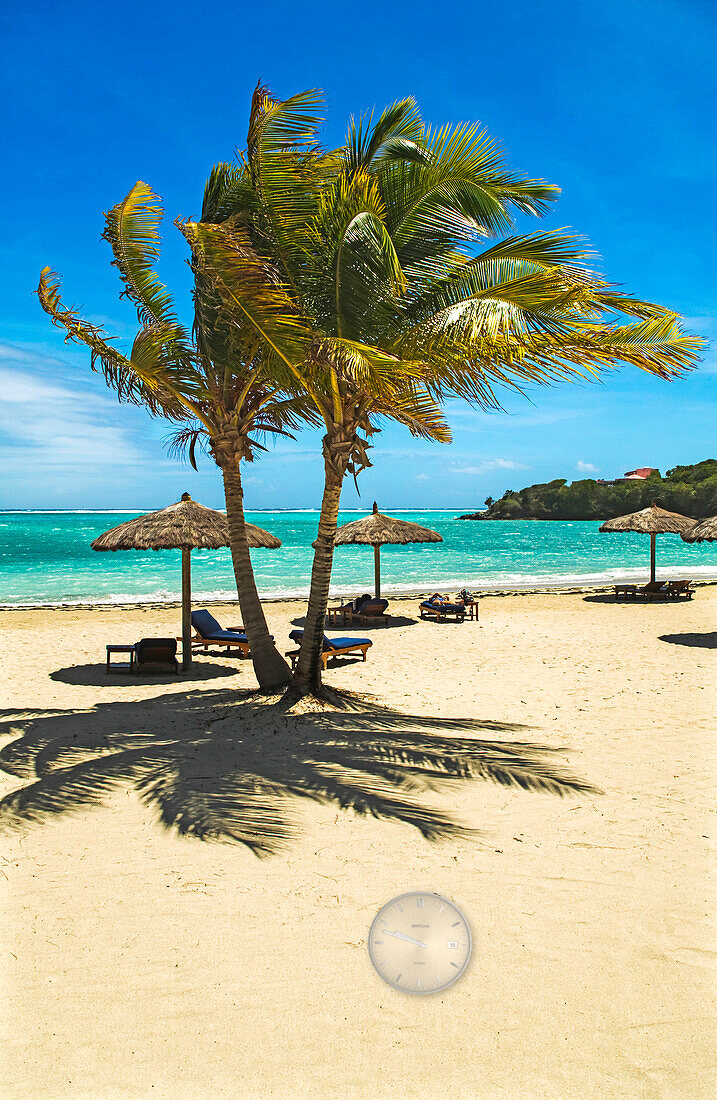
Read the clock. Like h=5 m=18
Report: h=9 m=48
